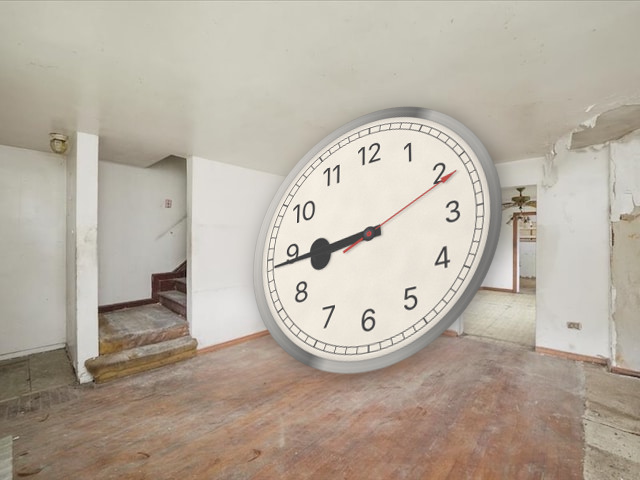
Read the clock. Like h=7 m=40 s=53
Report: h=8 m=44 s=11
